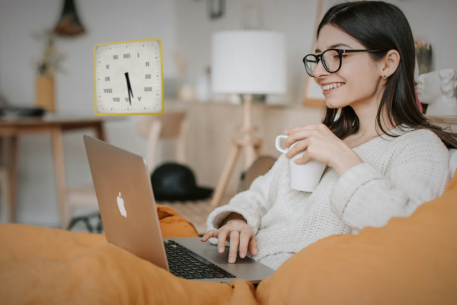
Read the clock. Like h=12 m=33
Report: h=5 m=29
